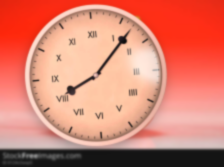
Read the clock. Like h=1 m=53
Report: h=8 m=7
